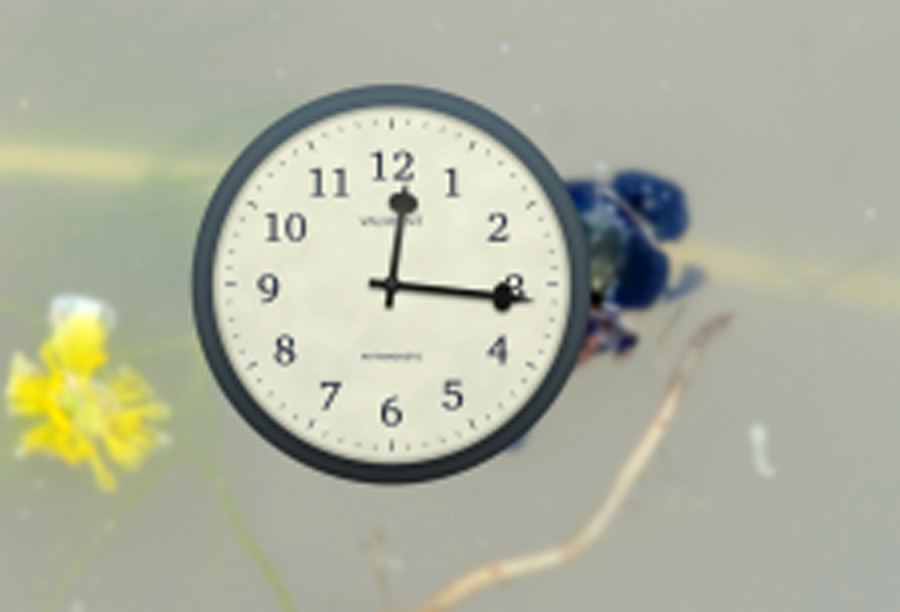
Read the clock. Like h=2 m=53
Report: h=12 m=16
